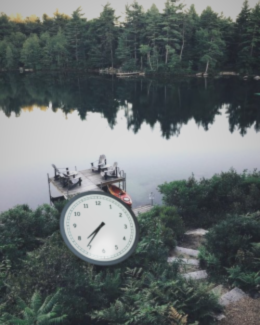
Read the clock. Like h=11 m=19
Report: h=7 m=36
